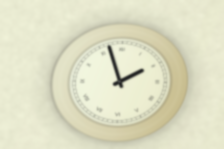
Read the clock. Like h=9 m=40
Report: h=1 m=57
